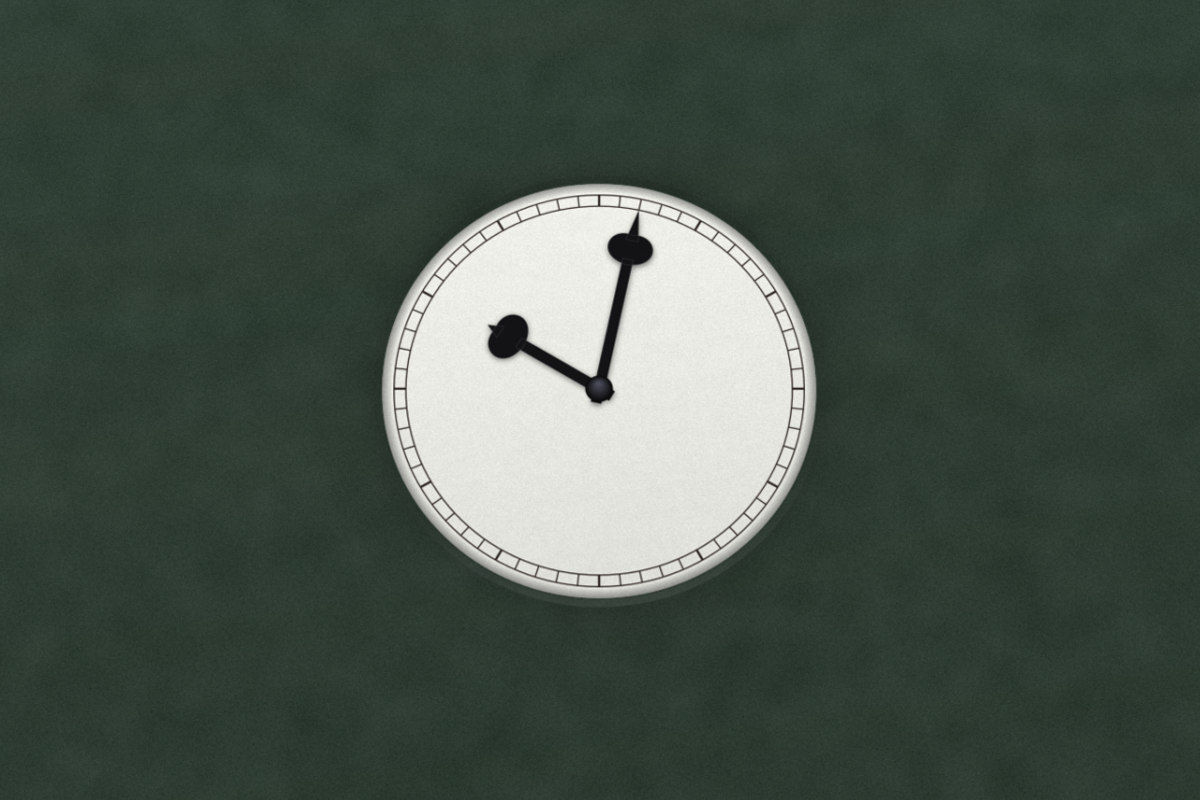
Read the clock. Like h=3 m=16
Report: h=10 m=2
